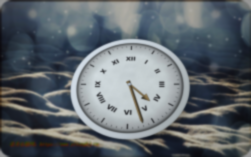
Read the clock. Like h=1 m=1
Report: h=4 m=27
